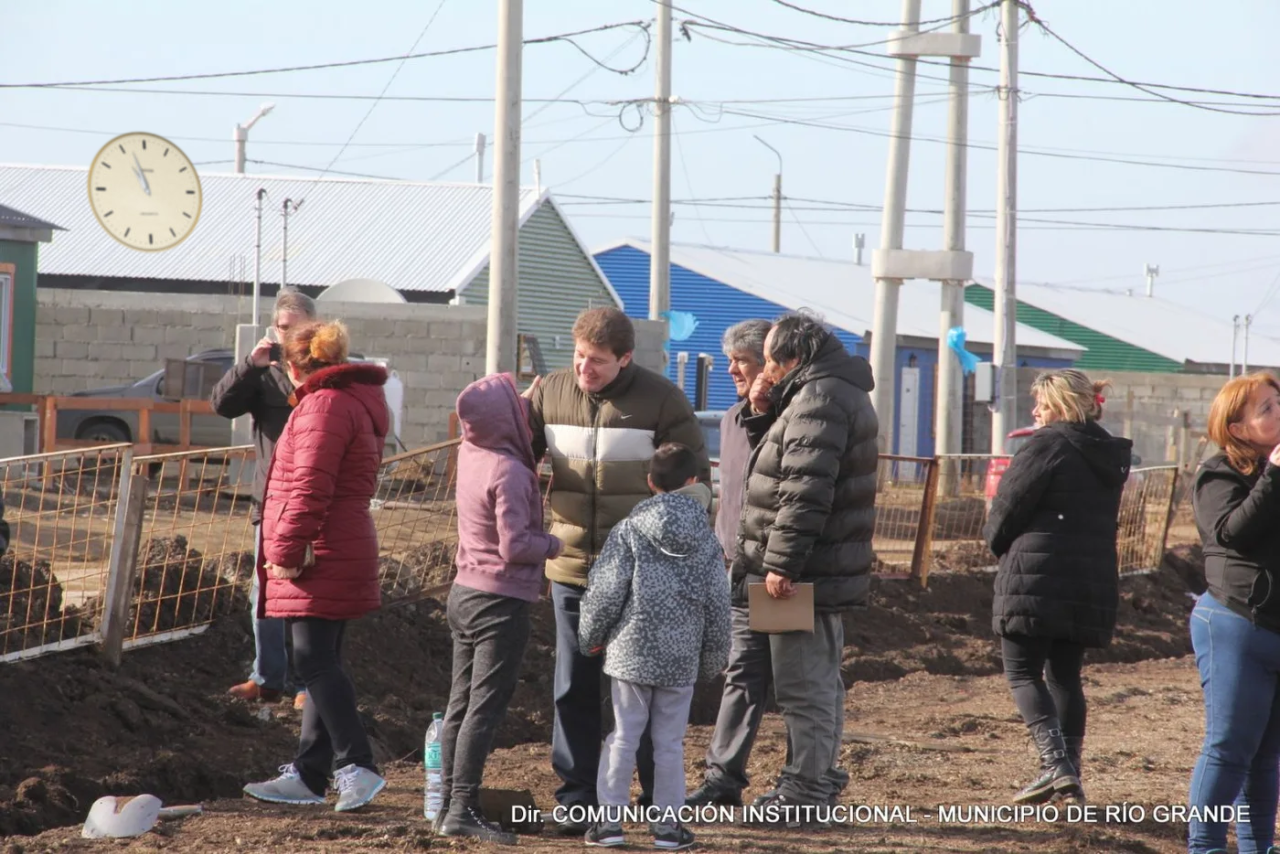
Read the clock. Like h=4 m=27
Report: h=10 m=57
